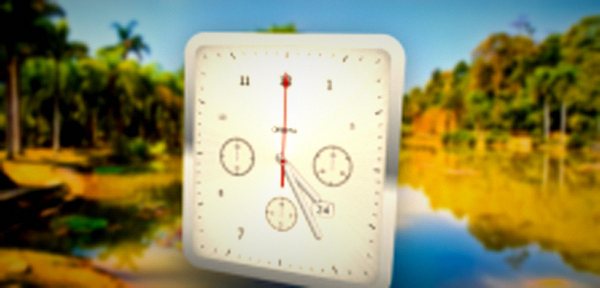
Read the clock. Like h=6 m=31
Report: h=4 m=25
